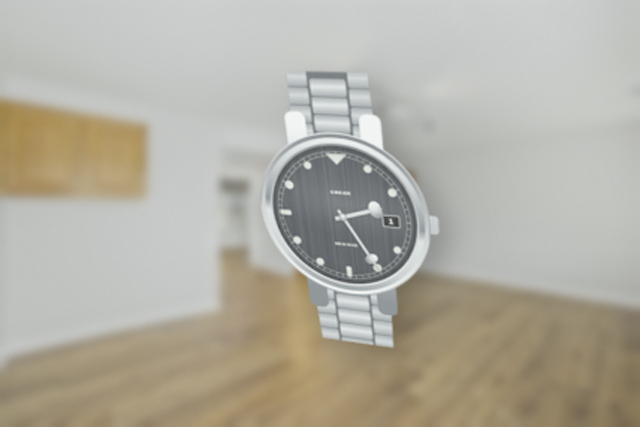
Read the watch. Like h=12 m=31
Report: h=2 m=25
